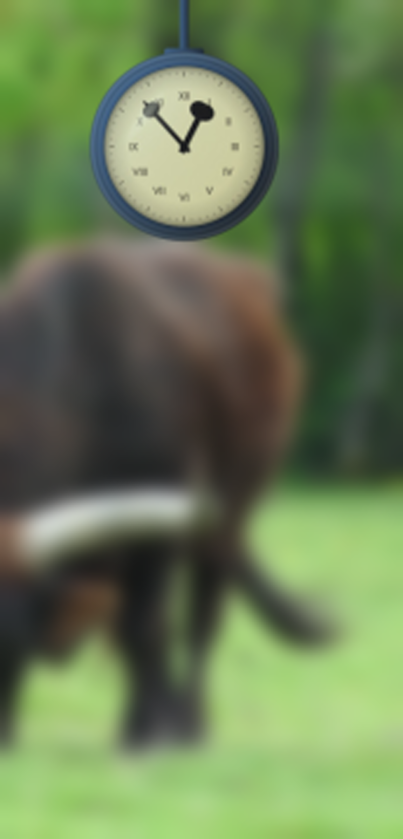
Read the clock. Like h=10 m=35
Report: h=12 m=53
